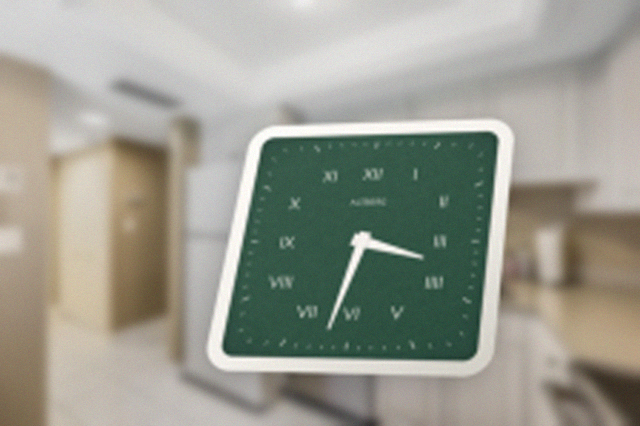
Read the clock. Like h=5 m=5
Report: h=3 m=32
